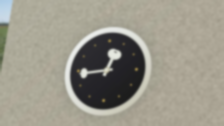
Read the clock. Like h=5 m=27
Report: h=12 m=44
